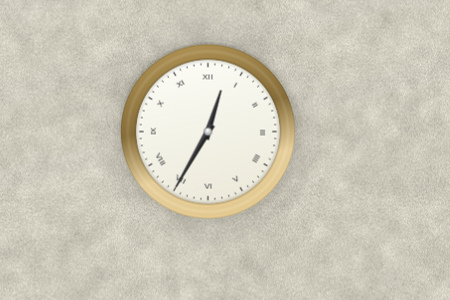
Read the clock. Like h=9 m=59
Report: h=12 m=35
